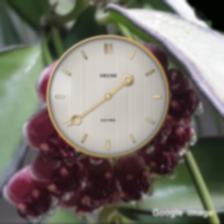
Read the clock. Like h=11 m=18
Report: h=1 m=39
